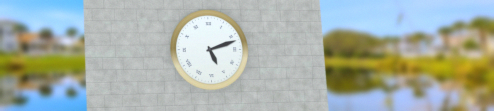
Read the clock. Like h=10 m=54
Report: h=5 m=12
